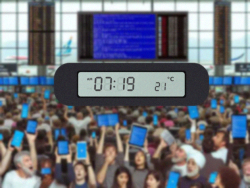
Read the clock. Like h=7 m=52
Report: h=7 m=19
